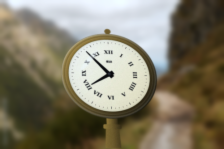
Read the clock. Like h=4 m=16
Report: h=7 m=53
